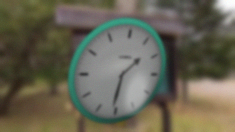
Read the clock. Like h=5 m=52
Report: h=1 m=31
